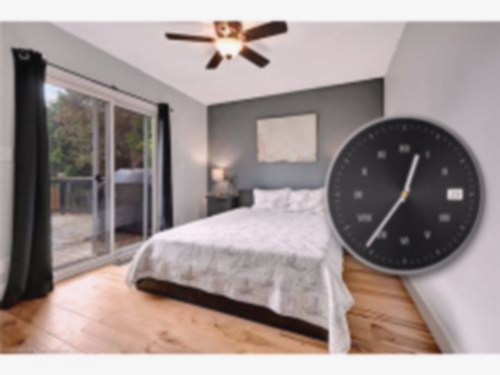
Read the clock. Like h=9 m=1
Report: h=12 m=36
